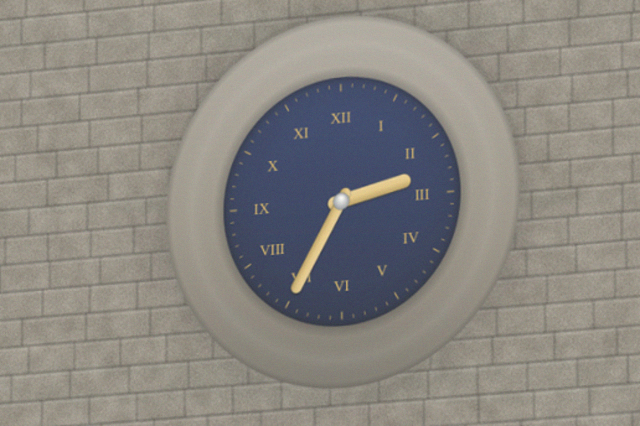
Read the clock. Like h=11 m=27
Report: h=2 m=35
